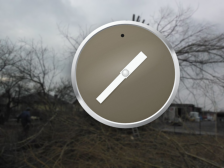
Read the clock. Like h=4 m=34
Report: h=1 m=38
